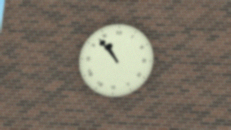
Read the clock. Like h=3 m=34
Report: h=10 m=53
